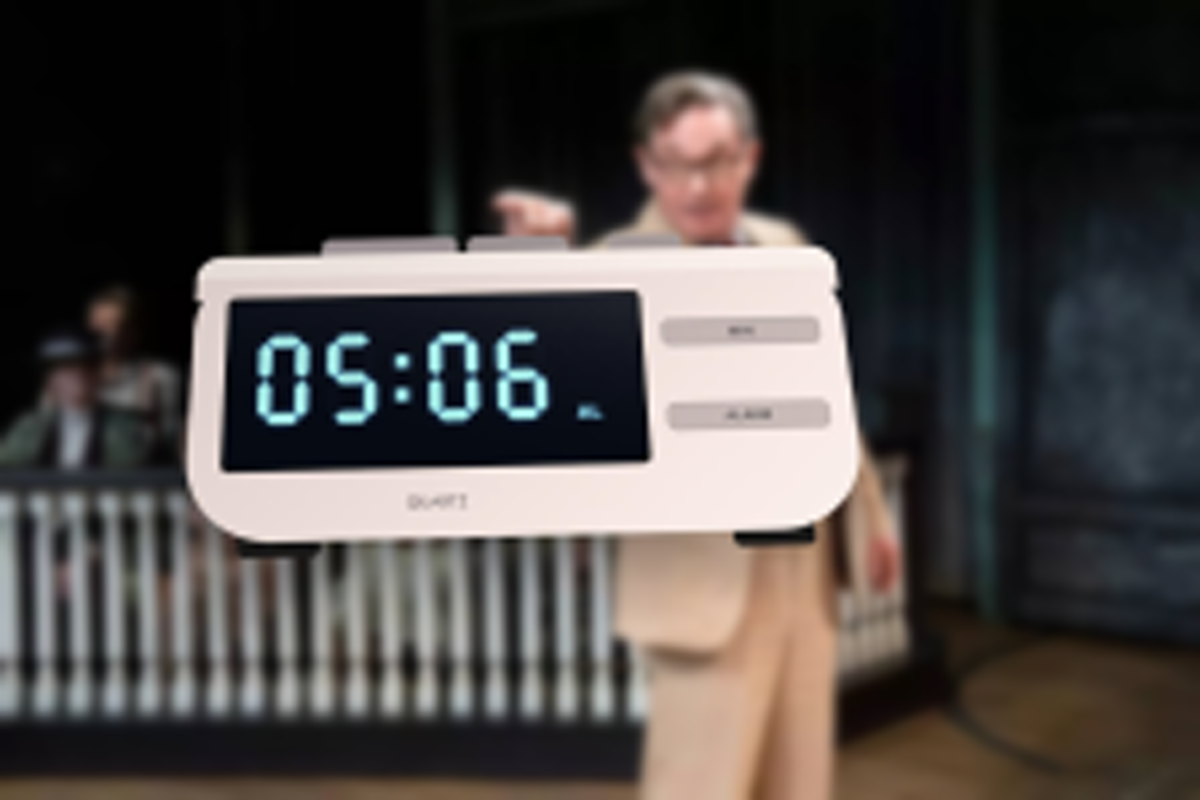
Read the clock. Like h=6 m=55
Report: h=5 m=6
